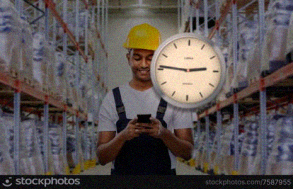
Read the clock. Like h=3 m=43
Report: h=2 m=46
